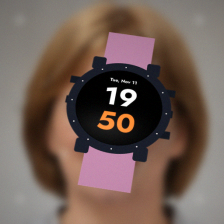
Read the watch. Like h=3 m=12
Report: h=19 m=50
